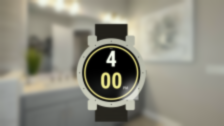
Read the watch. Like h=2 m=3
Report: h=4 m=0
